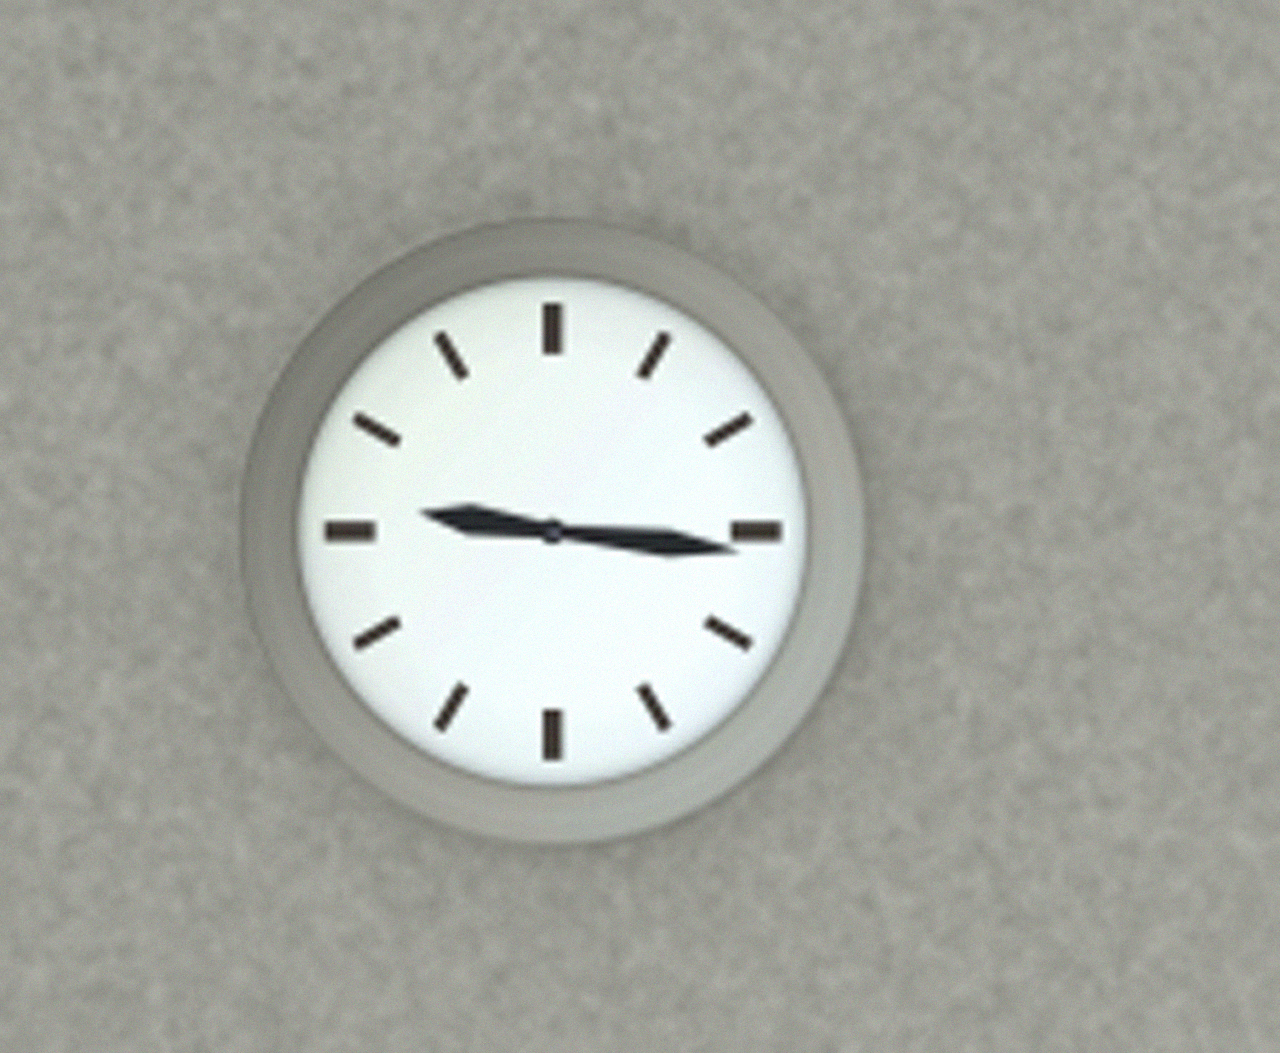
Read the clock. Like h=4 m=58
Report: h=9 m=16
